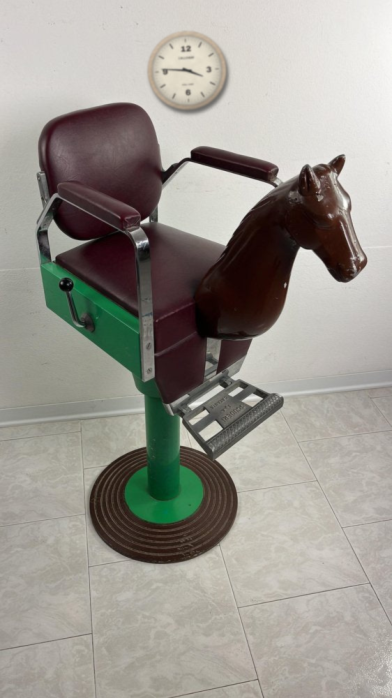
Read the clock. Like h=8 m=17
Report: h=3 m=46
